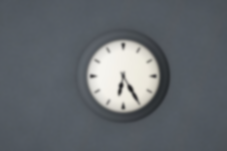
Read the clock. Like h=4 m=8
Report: h=6 m=25
